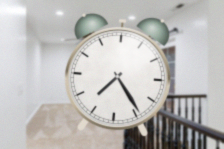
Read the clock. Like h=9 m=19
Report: h=7 m=24
